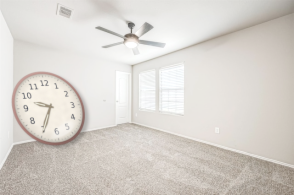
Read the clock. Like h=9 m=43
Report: h=9 m=35
